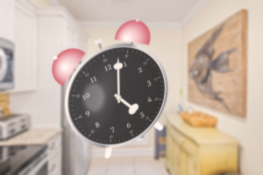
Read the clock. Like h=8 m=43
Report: h=5 m=3
